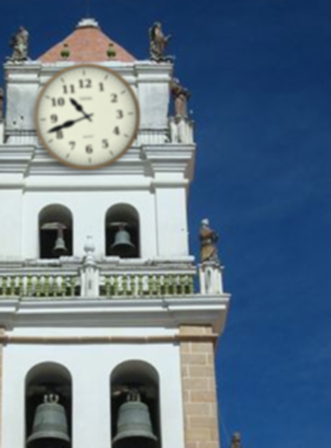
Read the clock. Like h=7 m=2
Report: h=10 m=42
